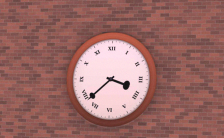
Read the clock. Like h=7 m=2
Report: h=3 m=38
